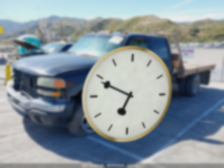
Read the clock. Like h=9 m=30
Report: h=6 m=49
